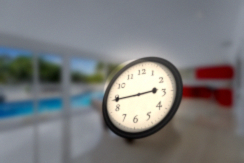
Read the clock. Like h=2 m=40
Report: h=2 m=44
